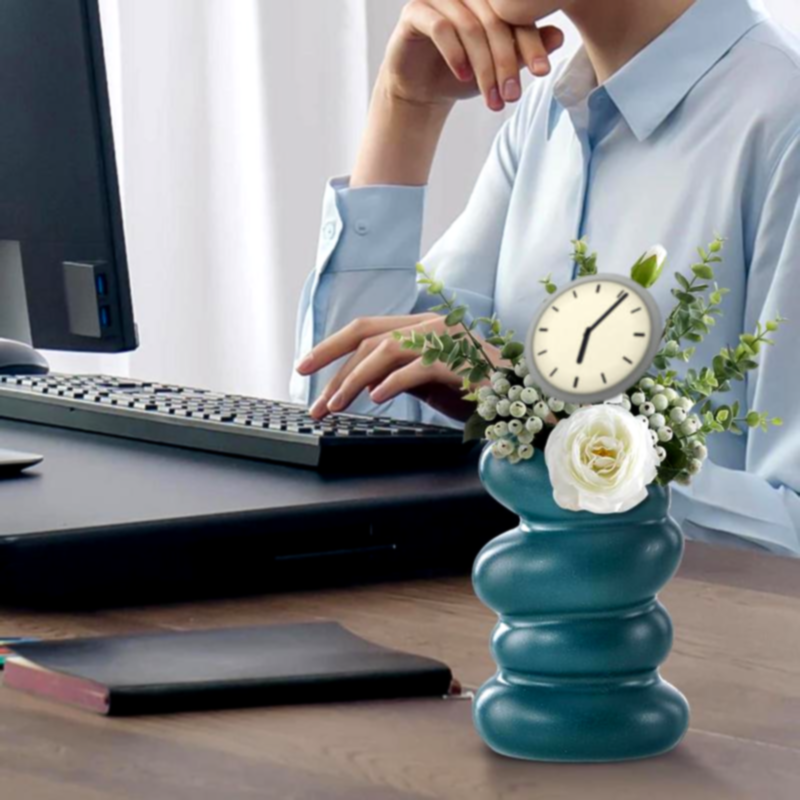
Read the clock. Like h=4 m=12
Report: h=6 m=6
